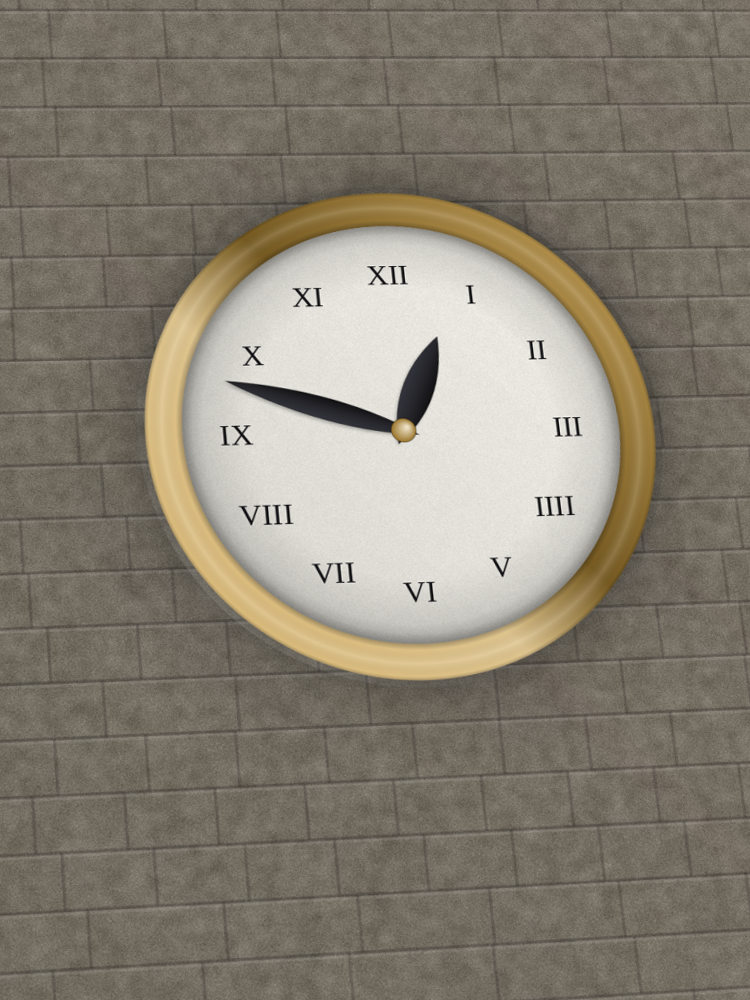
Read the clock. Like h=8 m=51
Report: h=12 m=48
